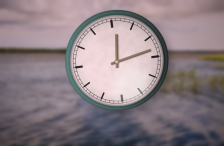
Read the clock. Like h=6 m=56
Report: h=12 m=13
